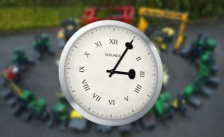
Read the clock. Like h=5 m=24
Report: h=3 m=5
